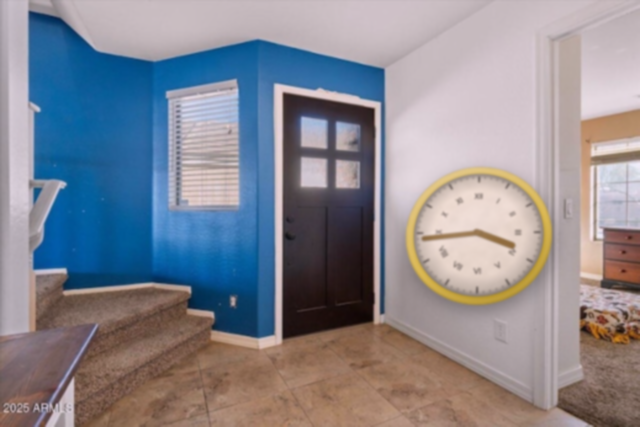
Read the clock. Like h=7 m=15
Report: h=3 m=44
